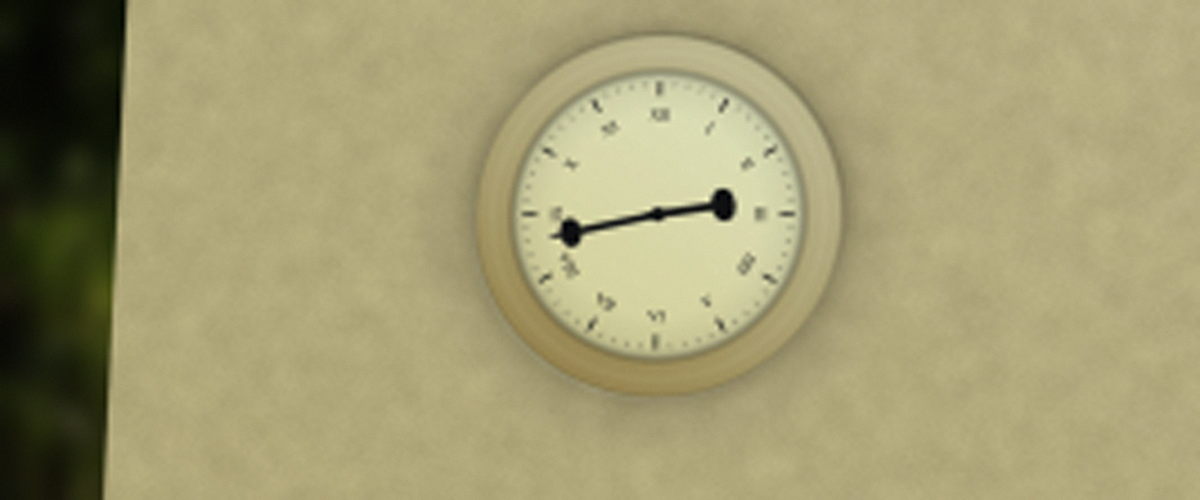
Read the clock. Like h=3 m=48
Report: h=2 m=43
